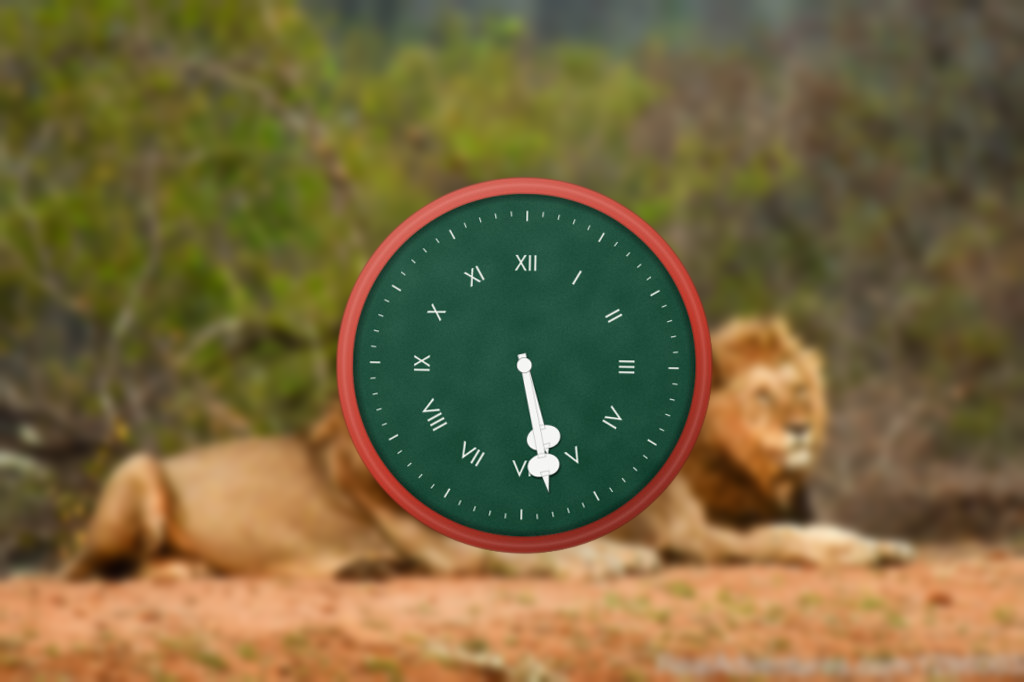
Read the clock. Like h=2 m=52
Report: h=5 m=28
